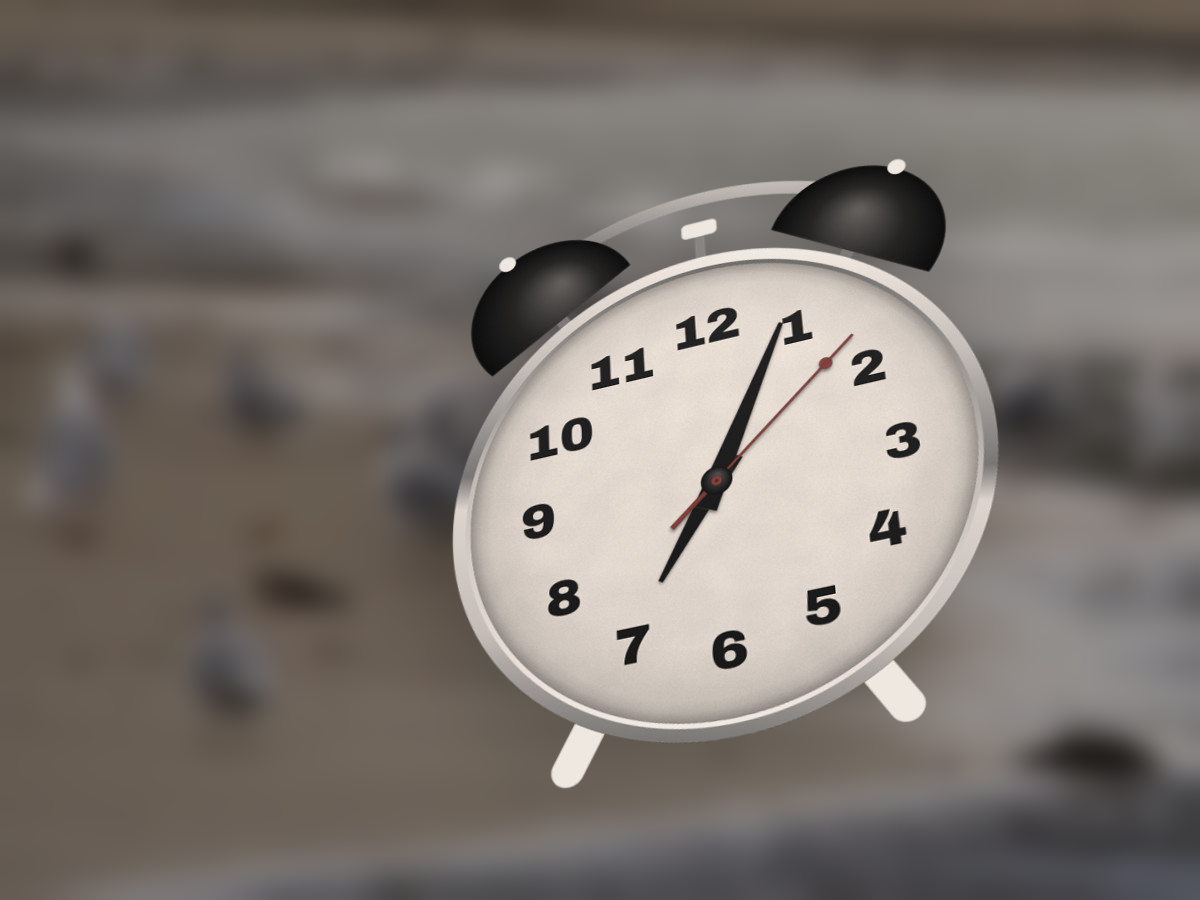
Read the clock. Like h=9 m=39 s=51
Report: h=7 m=4 s=8
